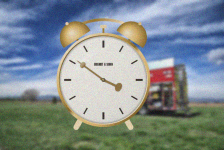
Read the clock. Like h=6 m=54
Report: h=3 m=51
